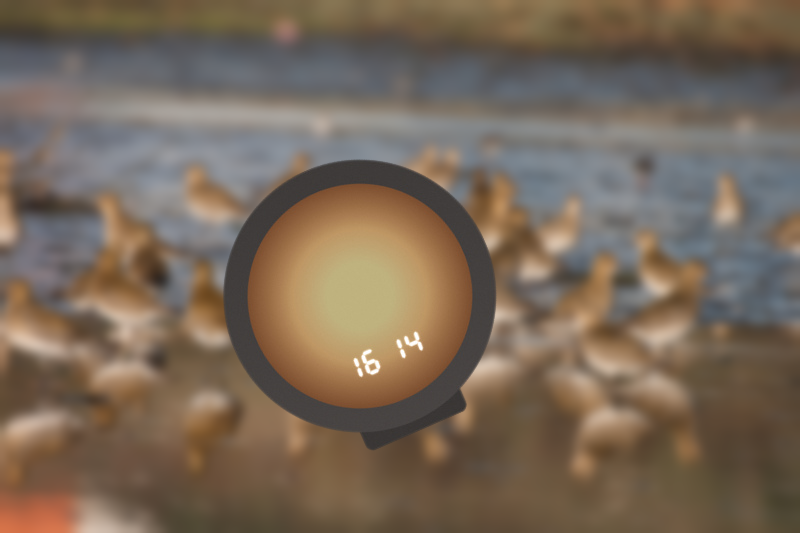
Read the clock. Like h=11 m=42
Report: h=16 m=14
